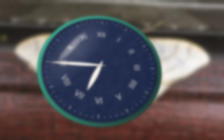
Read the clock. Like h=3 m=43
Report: h=6 m=45
